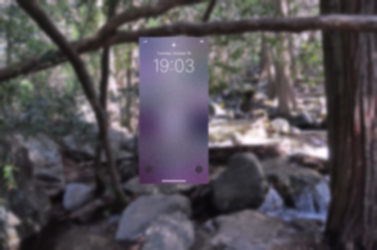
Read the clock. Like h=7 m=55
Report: h=19 m=3
